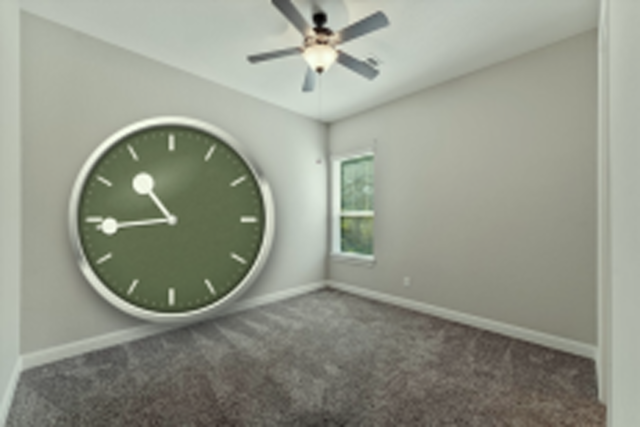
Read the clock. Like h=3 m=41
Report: h=10 m=44
